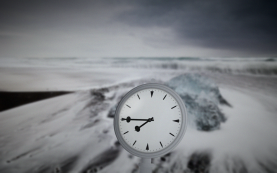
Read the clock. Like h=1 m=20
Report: h=7 m=45
